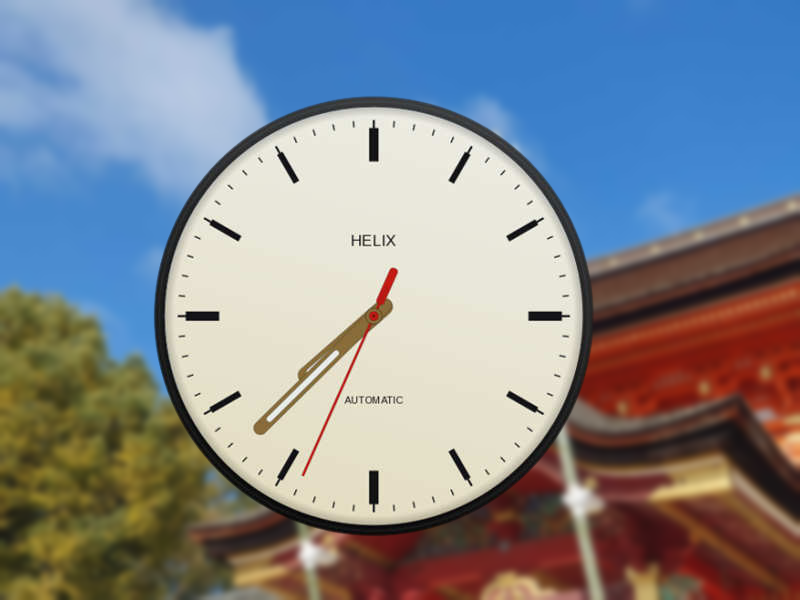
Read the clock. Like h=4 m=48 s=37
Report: h=7 m=37 s=34
